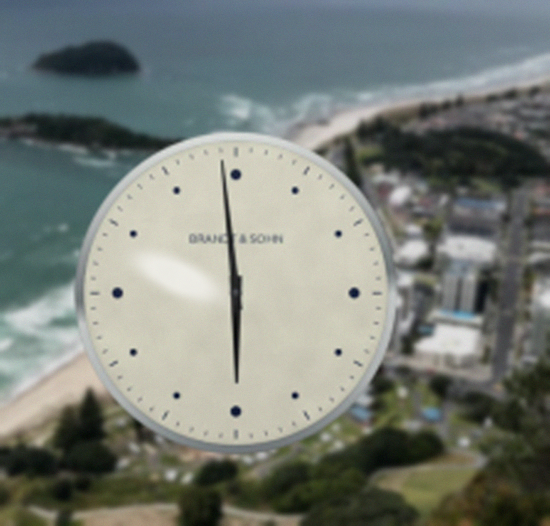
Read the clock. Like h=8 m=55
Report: h=5 m=59
